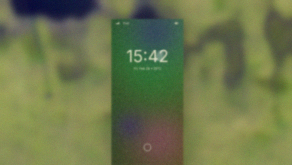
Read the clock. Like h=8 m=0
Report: h=15 m=42
